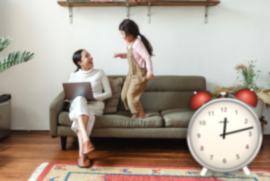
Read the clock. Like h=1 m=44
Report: h=12 m=13
